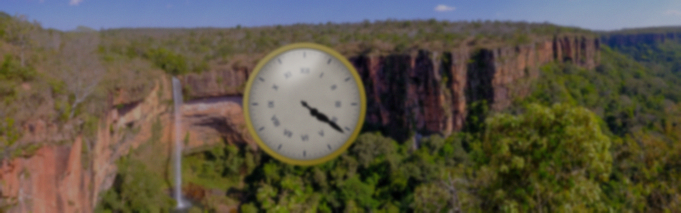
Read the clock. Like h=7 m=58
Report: h=4 m=21
